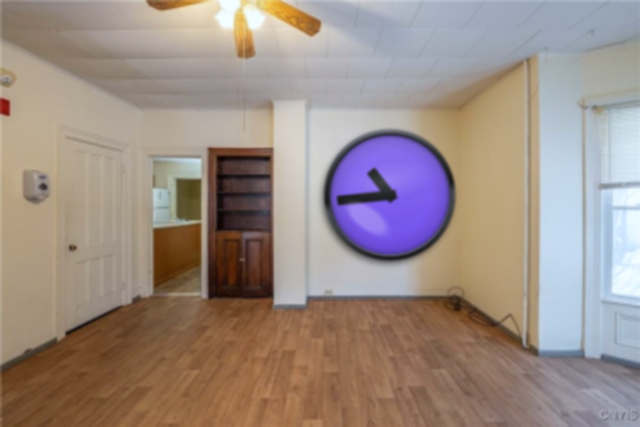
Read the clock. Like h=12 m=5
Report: h=10 m=44
